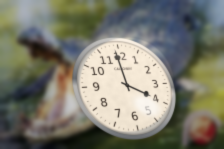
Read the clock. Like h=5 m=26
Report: h=3 m=59
